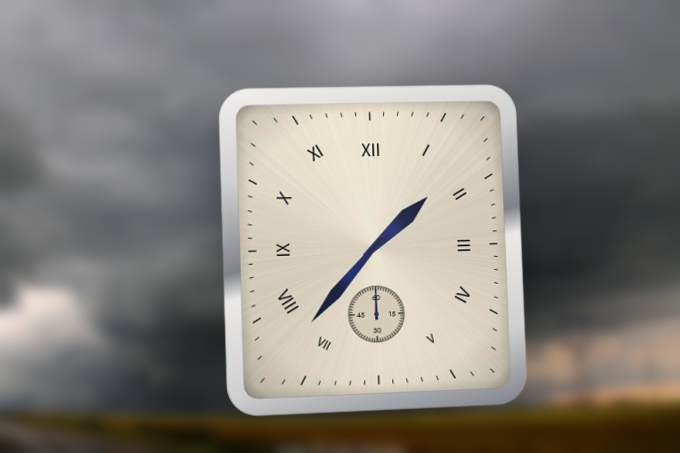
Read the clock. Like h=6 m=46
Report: h=1 m=37
